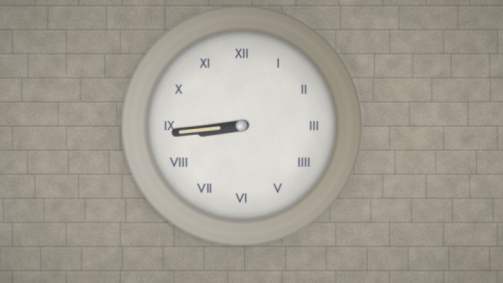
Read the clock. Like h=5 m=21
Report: h=8 m=44
